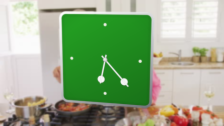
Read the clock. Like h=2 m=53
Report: h=6 m=23
